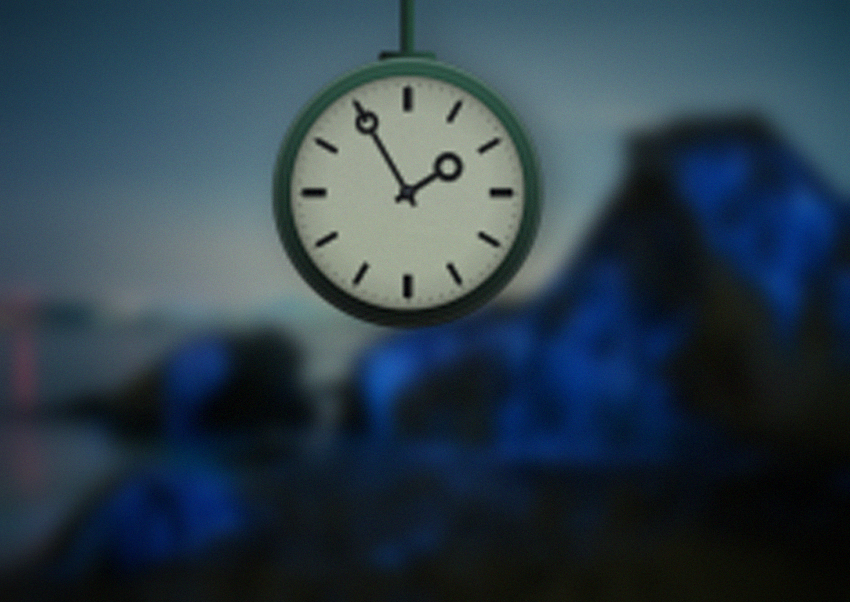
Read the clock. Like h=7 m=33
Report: h=1 m=55
